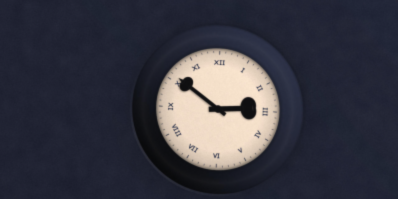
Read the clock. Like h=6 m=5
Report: h=2 m=51
